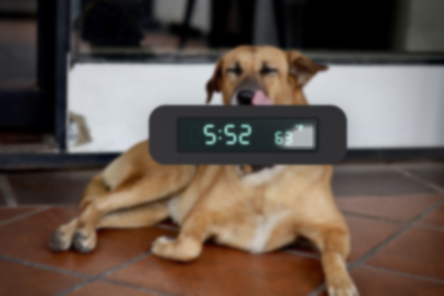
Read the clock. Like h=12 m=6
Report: h=5 m=52
